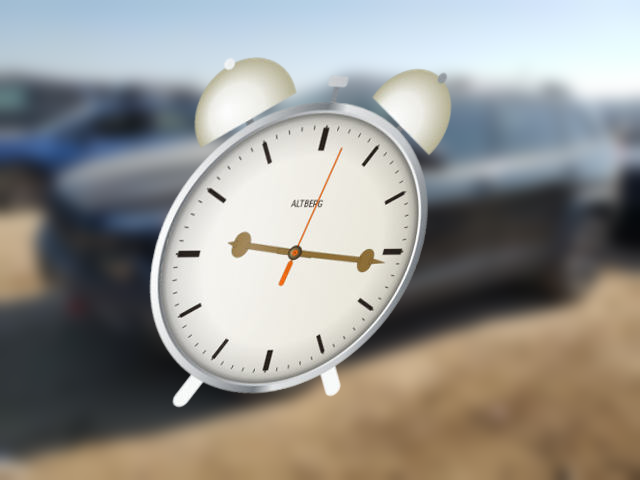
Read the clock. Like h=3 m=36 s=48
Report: h=9 m=16 s=2
